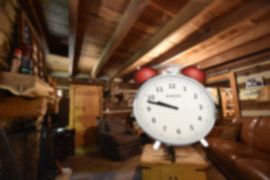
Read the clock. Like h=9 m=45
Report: h=9 m=48
